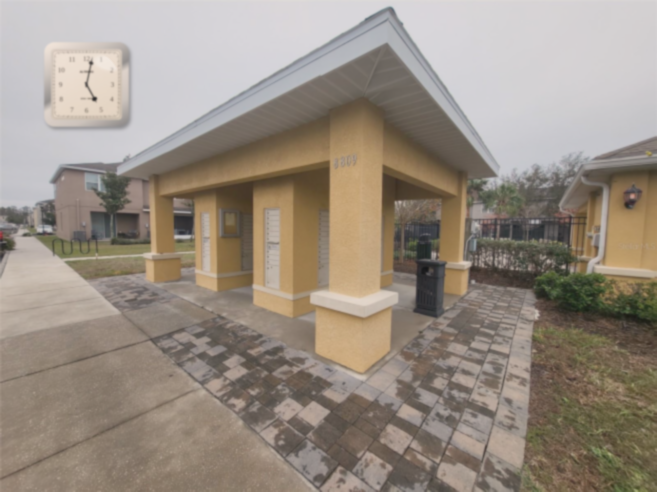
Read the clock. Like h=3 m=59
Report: h=5 m=2
